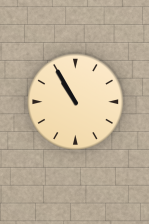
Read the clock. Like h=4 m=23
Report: h=10 m=55
